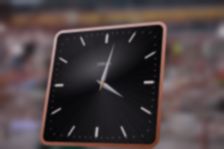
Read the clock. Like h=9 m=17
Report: h=4 m=2
